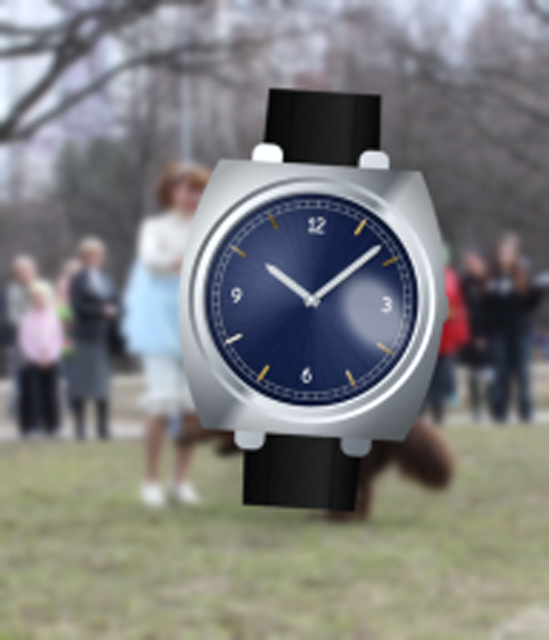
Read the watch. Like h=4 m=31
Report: h=10 m=8
